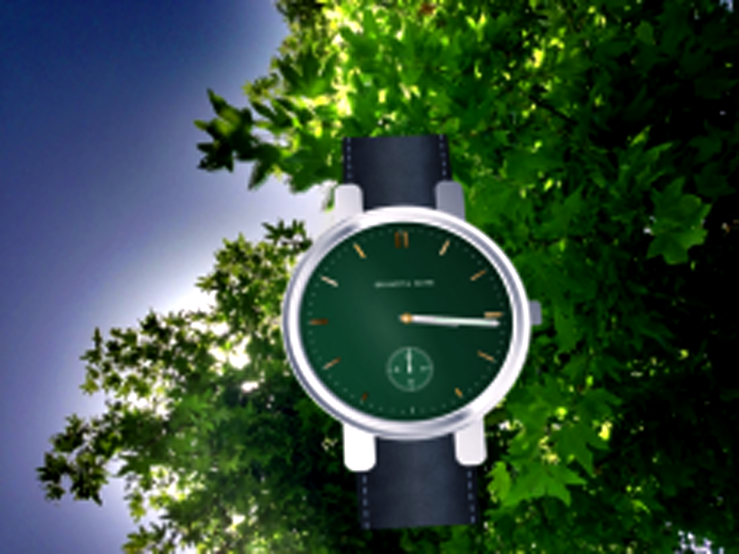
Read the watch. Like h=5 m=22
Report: h=3 m=16
